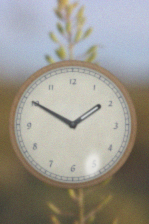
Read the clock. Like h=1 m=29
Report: h=1 m=50
